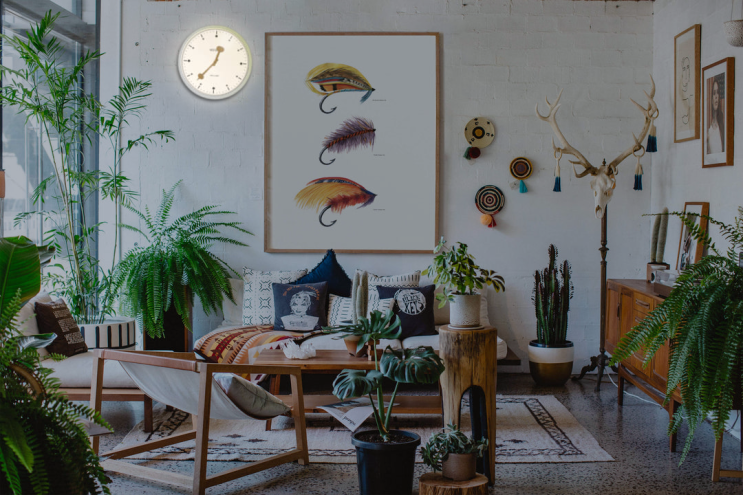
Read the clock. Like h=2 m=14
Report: h=12 m=37
